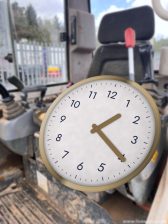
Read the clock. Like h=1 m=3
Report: h=1 m=20
